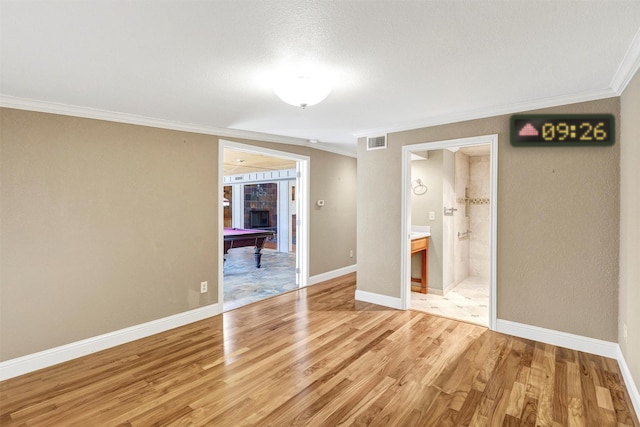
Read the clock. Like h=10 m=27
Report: h=9 m=26
